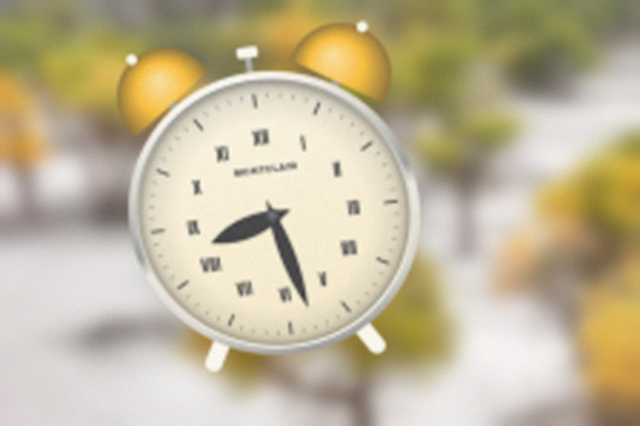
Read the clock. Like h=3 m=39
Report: h=8 m=28
